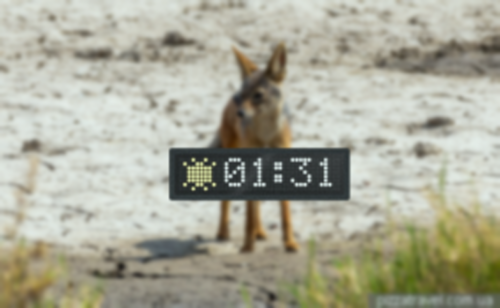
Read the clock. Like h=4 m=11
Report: h=1 m=31
